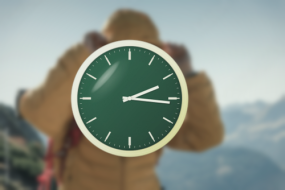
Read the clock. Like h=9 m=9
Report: h=2 m=16
